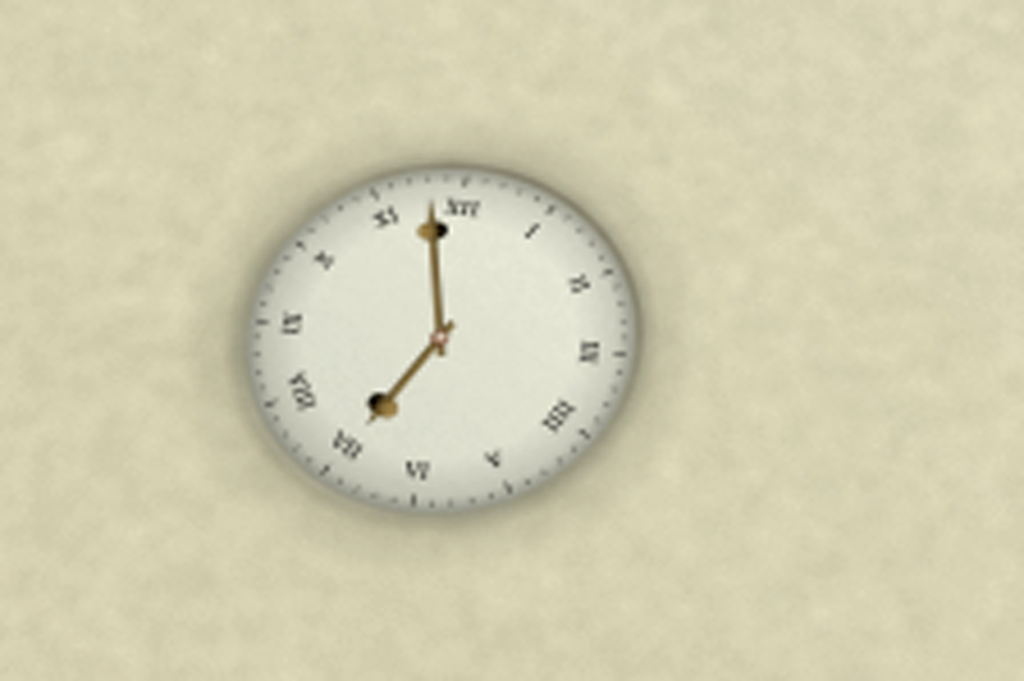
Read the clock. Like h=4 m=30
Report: h=6 m=58
